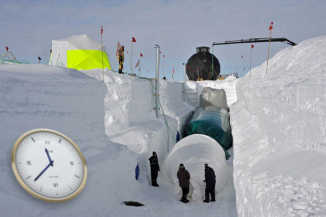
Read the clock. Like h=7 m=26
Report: h=11 m=38
